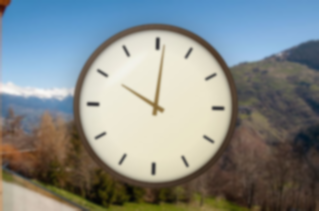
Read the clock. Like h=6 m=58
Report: h=10 m=1
